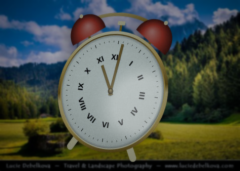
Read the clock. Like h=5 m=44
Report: h=11 m=1
